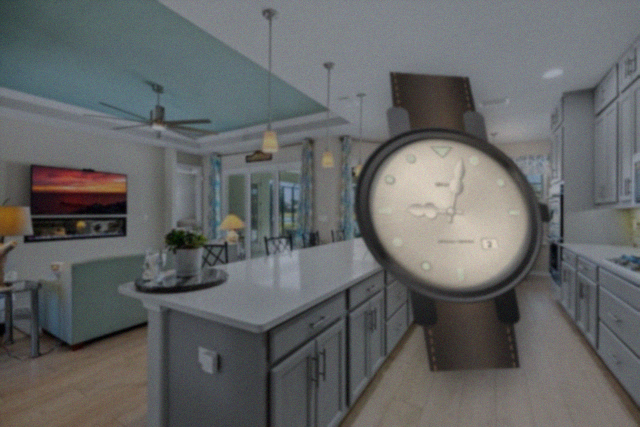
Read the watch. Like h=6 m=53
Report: h=9 m=3
